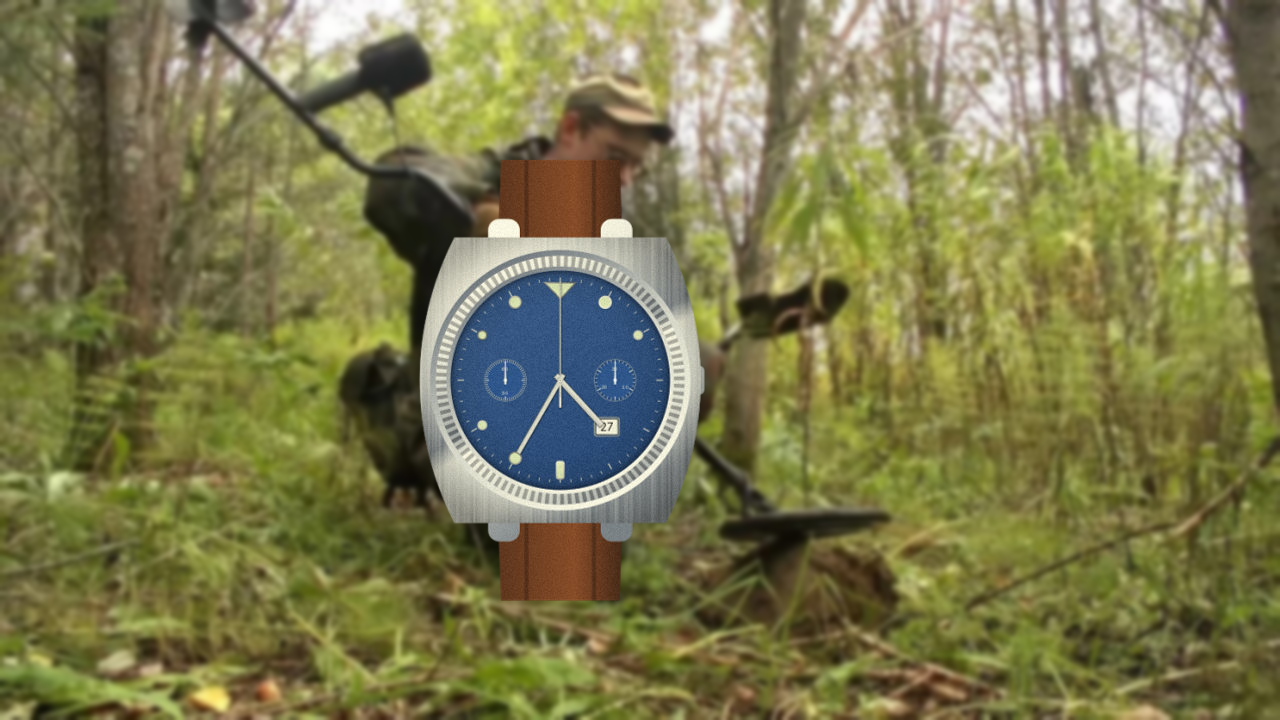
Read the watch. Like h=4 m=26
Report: h=4 m=35
